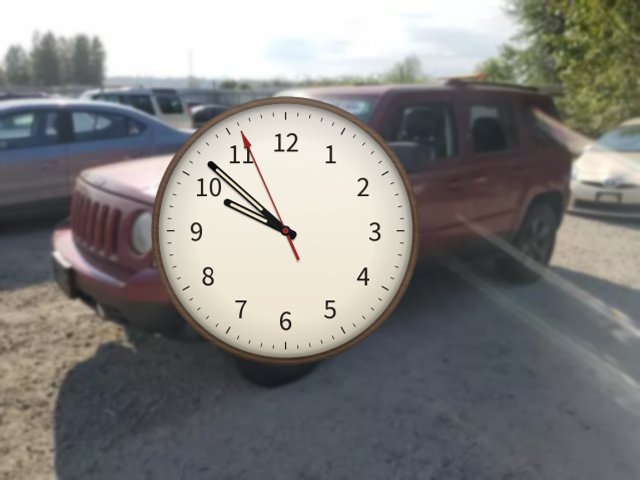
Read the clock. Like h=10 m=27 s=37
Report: h=9 m=51 s=56
